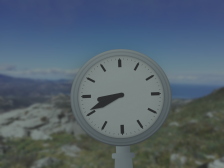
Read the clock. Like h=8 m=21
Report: h=8 m=41
